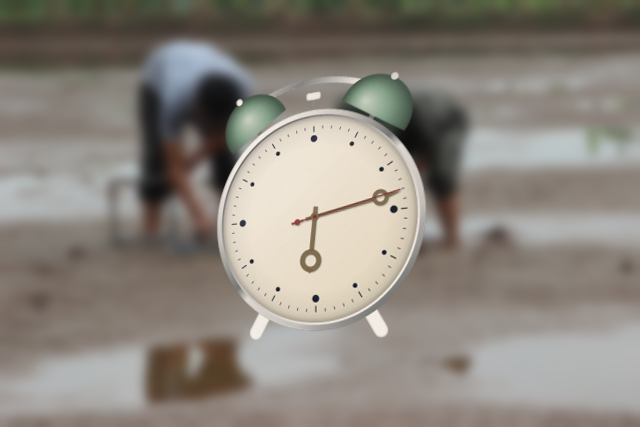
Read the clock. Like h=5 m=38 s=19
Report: h=6 m=13 s=13
